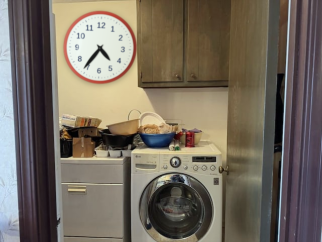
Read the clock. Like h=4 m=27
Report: h=4 m=36
